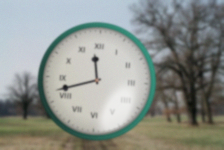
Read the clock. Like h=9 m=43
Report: h=11 m=42
